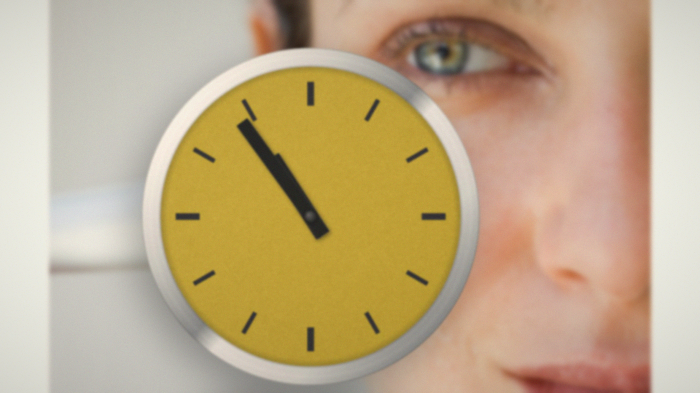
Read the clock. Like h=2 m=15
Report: h=10 m=54
